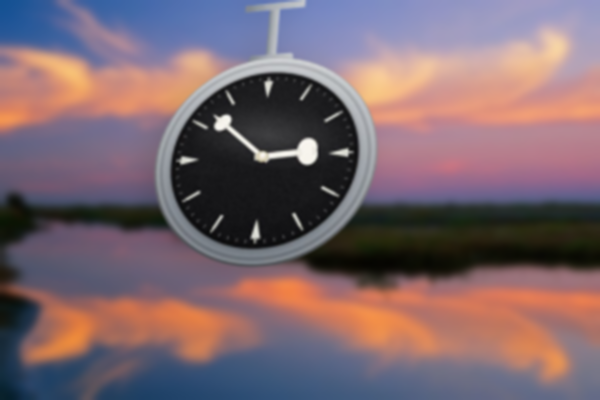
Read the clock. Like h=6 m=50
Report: h=2 m=52
